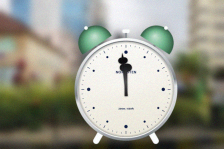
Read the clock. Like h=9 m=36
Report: h=11 m=59
